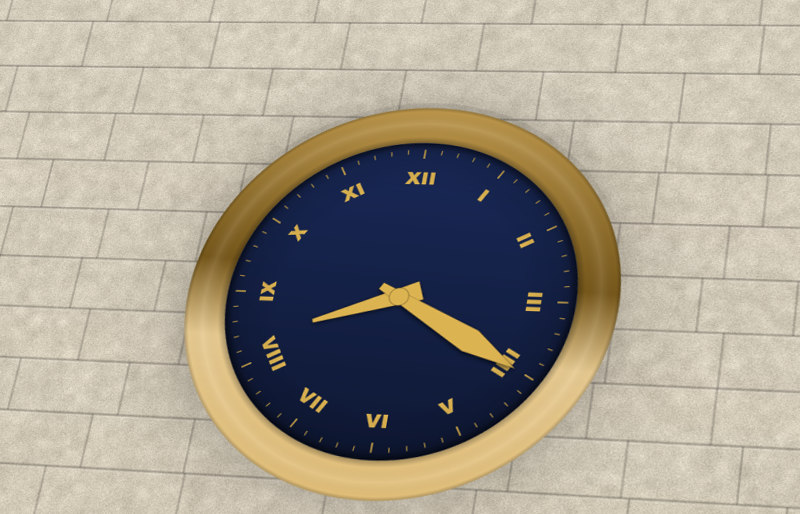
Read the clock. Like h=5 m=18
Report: h=8 m=20
